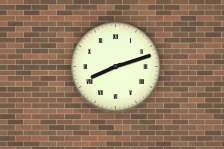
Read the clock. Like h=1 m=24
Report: h=8 m=12
